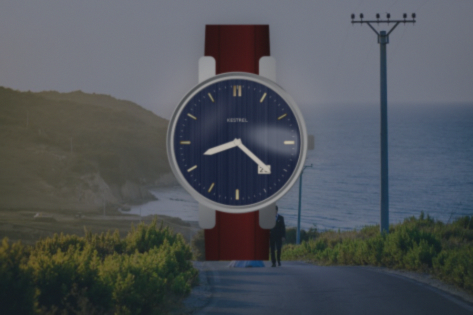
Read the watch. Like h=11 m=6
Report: h=8 m=22
